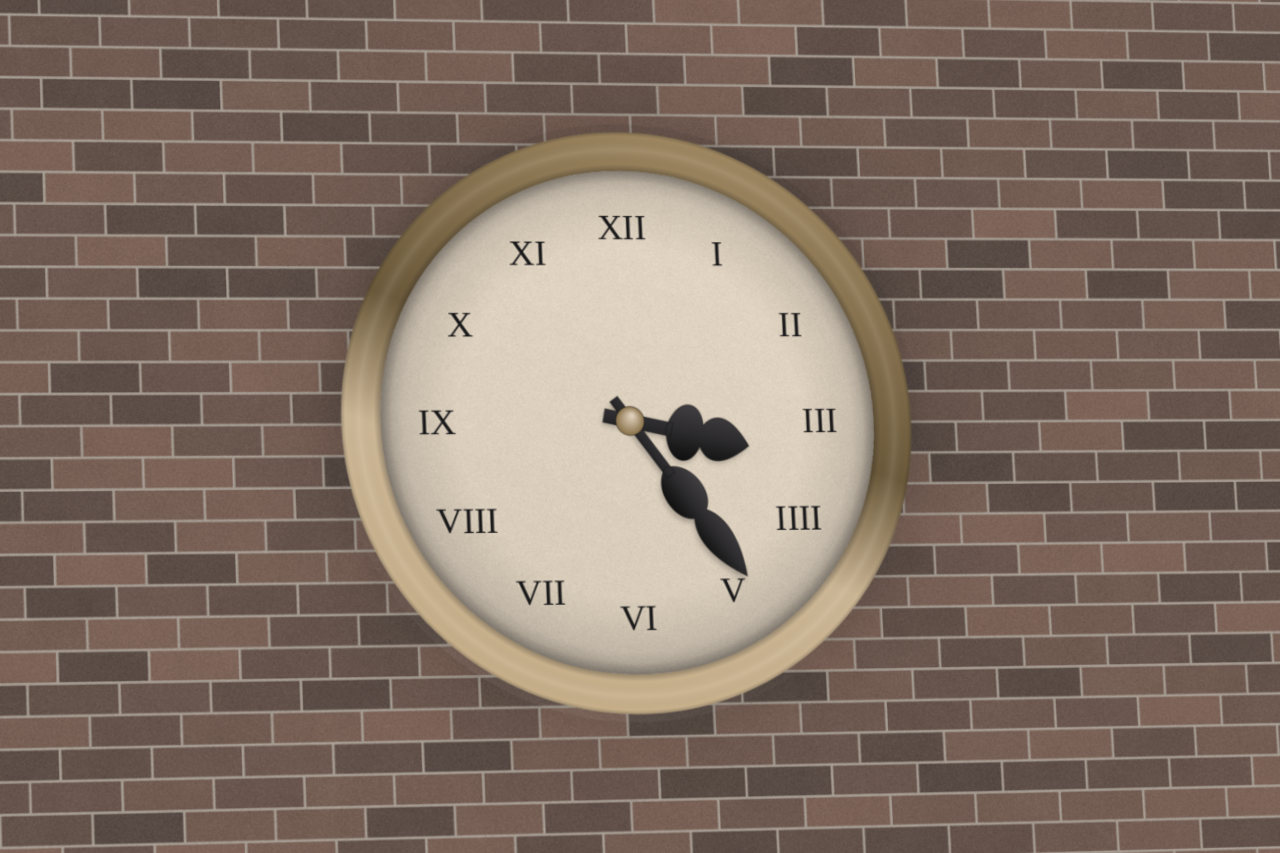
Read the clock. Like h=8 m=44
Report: h=3 m=24
